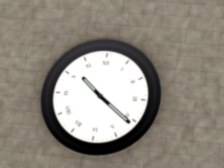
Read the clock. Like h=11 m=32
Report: h=10 m=21
